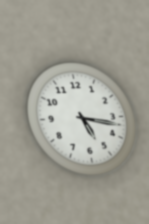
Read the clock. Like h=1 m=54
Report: h=5 m=17
